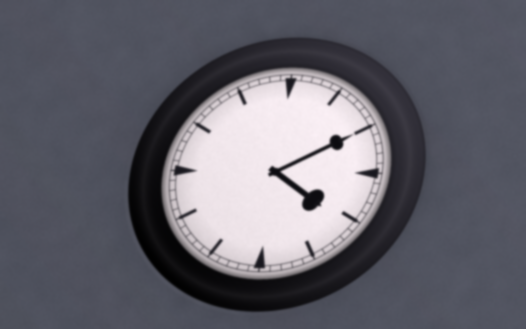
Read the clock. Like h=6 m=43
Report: h=4 m=10
